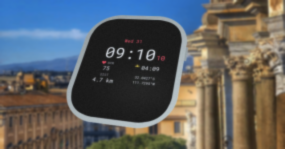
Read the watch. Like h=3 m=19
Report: h=9 m=10
